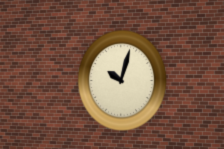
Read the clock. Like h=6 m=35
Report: h=10 m=3
